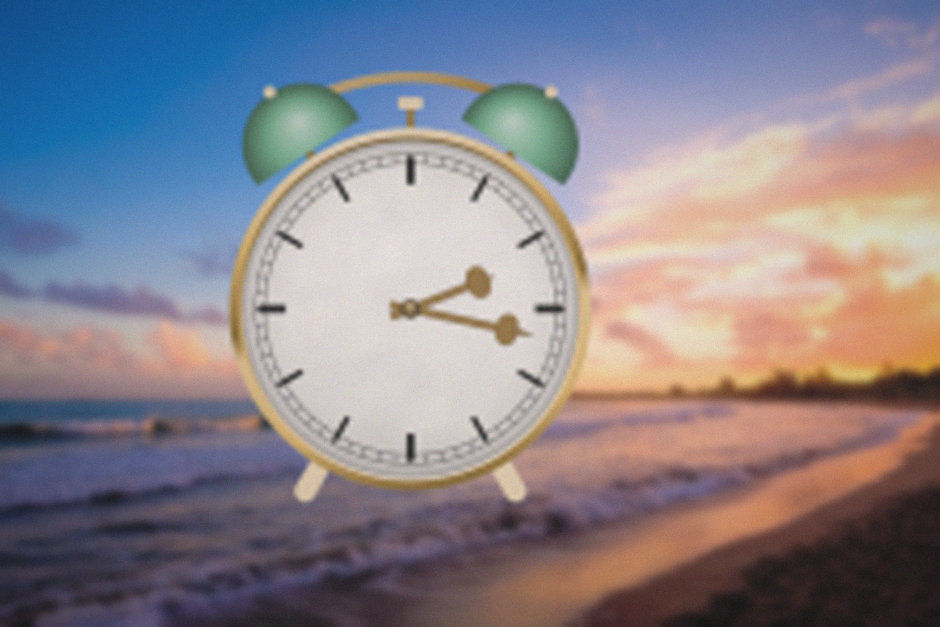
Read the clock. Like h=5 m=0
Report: h=2 m=17
